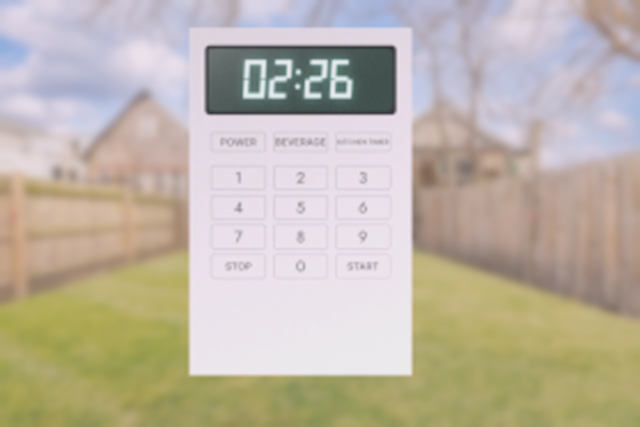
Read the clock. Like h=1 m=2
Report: h=2 m=26
